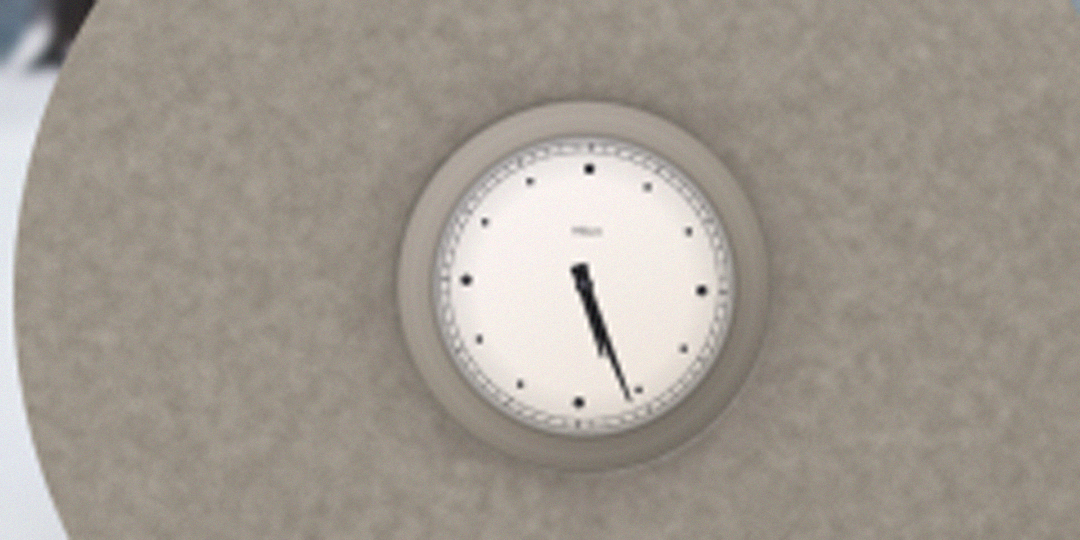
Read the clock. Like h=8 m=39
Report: h=5 m=26
